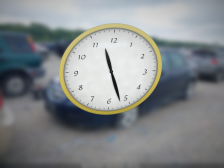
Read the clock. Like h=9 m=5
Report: h=11 m=27
